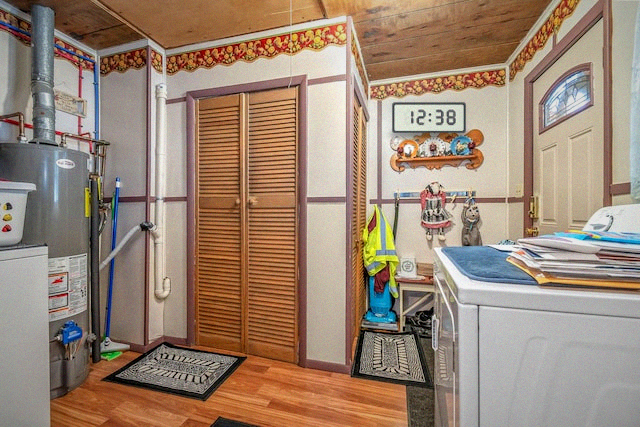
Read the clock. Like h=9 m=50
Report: h=12 m=38
